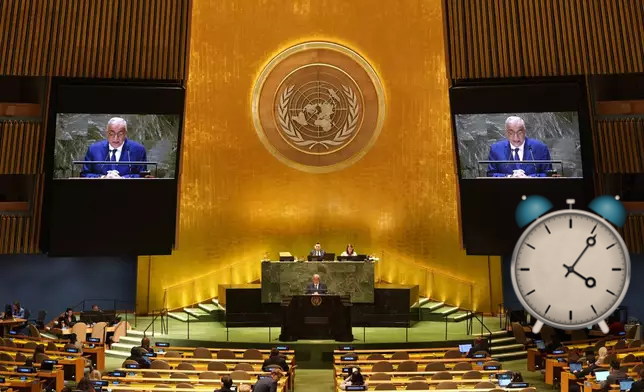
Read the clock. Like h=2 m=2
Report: h=4 m=6
